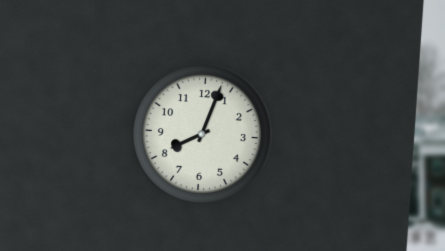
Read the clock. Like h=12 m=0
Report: h=8 m=3
